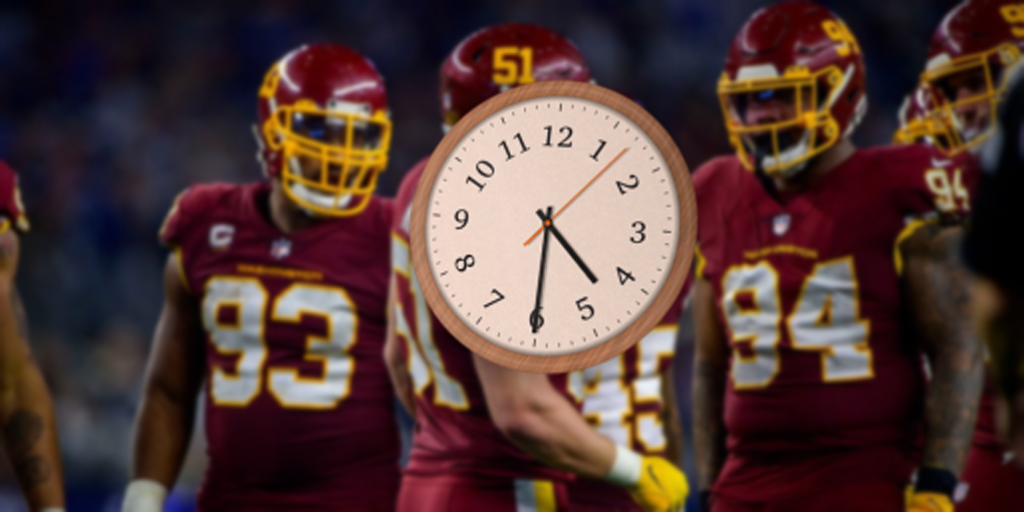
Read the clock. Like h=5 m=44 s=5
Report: h=4 m=30 s=7
